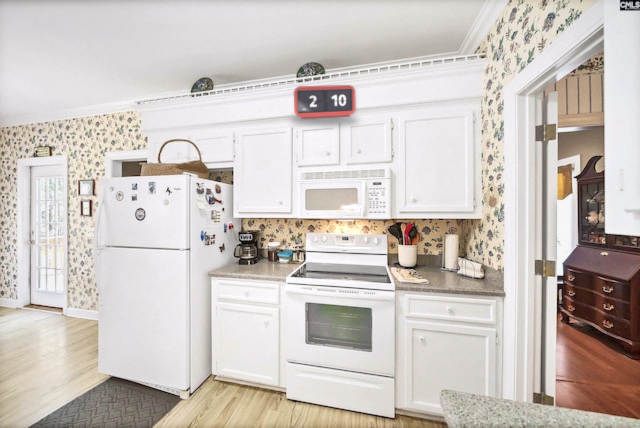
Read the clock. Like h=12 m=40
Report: h=2 m=10
